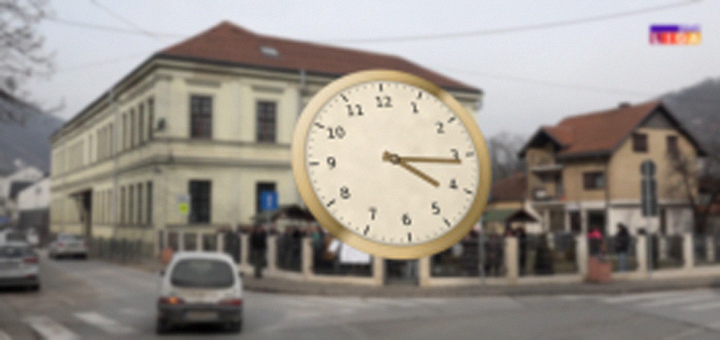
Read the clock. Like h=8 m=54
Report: h=4 m=16
